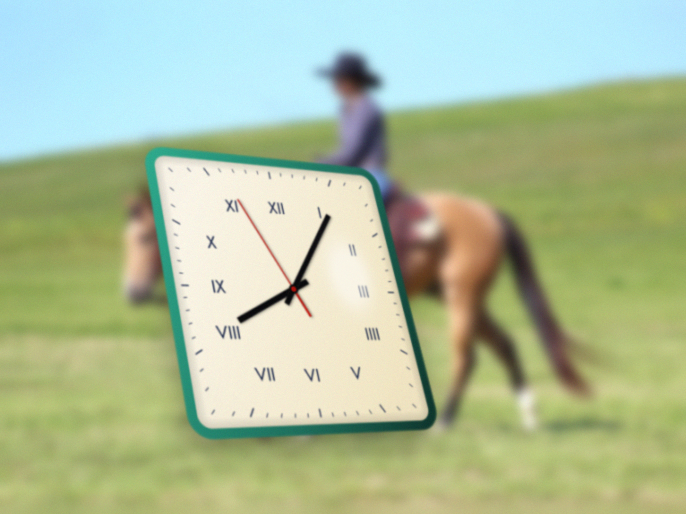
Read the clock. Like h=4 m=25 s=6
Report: h=8 m=5 s=56
